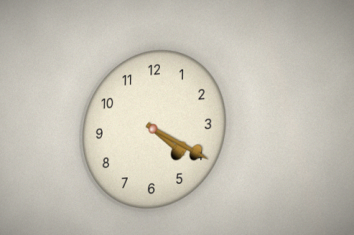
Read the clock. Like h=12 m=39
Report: h=4 m=20
